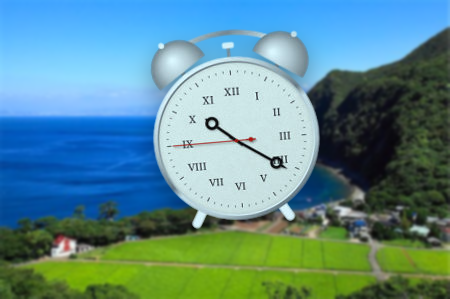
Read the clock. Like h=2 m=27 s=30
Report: h=10 m=20 s=45
